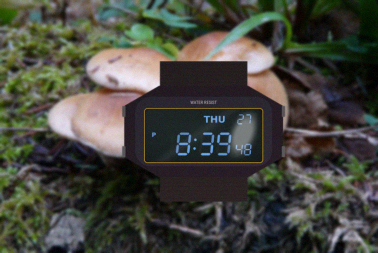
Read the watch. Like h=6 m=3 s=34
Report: h=8 m=39 s=48
